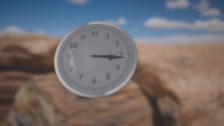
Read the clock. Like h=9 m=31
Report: h=3 m=16
